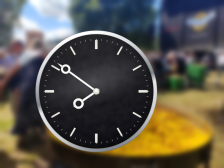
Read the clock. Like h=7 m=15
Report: h=7 m=51
